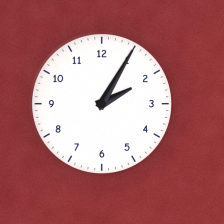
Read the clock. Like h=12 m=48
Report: h=2 m=5
